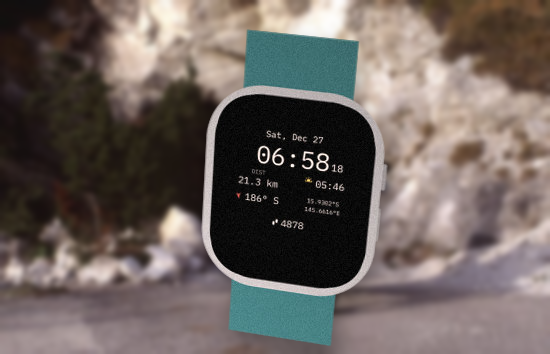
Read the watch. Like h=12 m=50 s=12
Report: h=6 m=58 s=18
